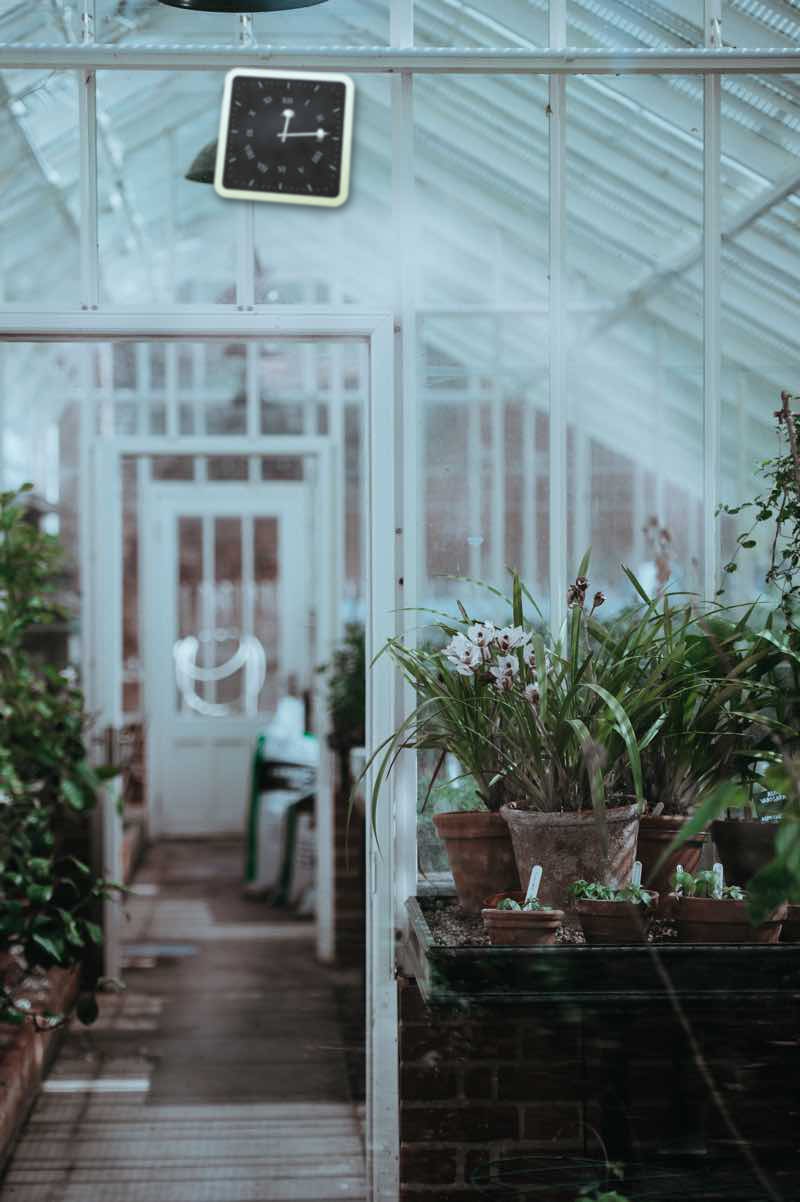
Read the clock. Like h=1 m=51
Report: h=12 m=14
